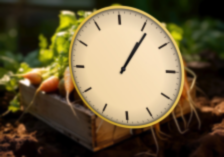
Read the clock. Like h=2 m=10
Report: h=1 m=6
